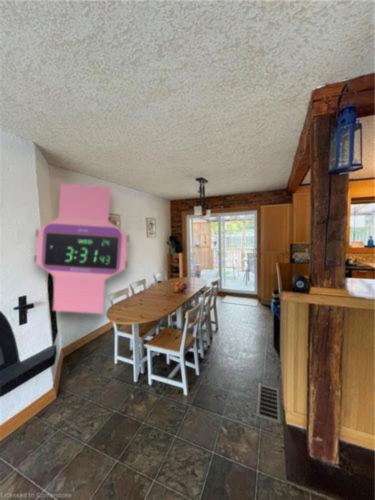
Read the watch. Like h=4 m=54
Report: h=3 m=31
